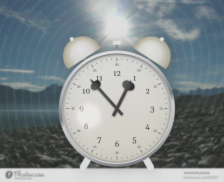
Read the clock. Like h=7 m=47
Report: h=12 m=53
